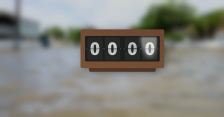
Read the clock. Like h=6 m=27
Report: h=0 m=0
